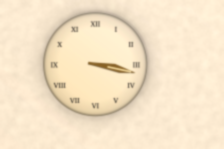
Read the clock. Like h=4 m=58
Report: h=3 m=17
